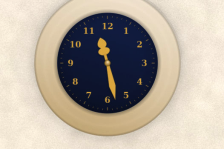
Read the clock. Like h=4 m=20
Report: h=11 m=28
